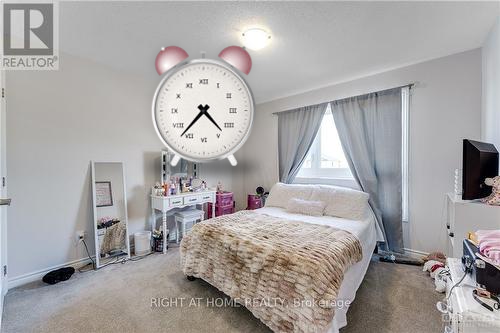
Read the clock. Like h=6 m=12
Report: h=4 m=37
